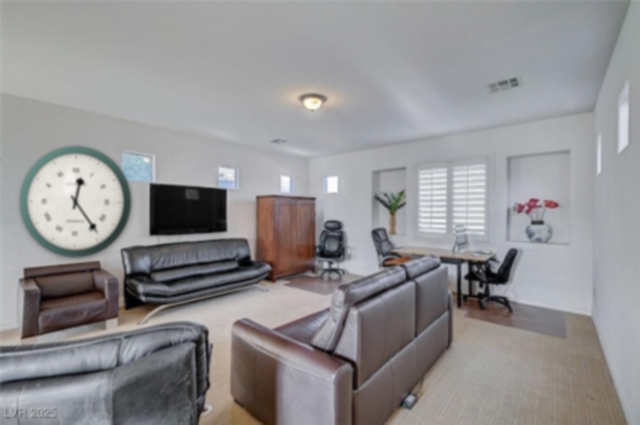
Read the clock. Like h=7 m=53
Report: h=12 m=24
